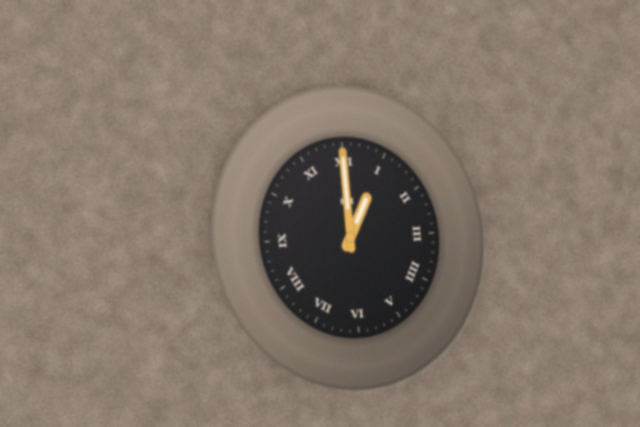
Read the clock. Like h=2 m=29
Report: h=1 m=0
